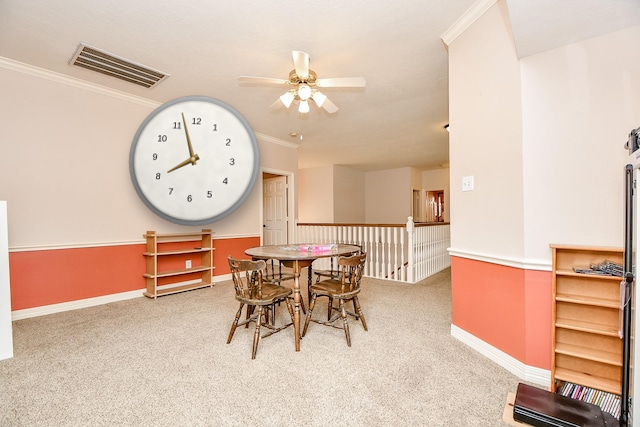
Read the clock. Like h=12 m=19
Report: h=7 m=57
